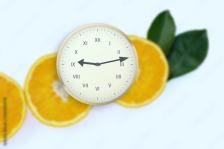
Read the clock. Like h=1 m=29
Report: h=9 m=13
